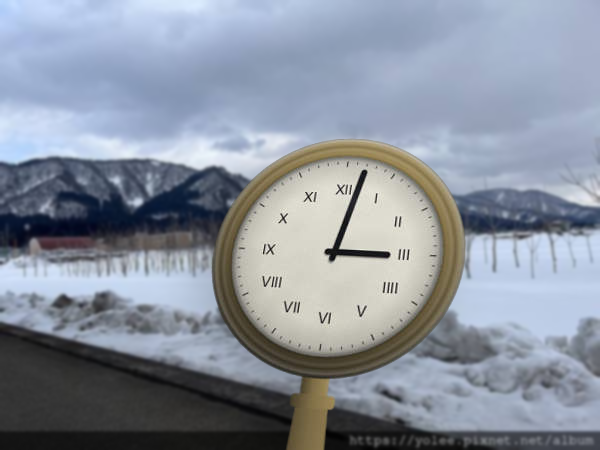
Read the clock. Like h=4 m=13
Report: h=3 m=2
